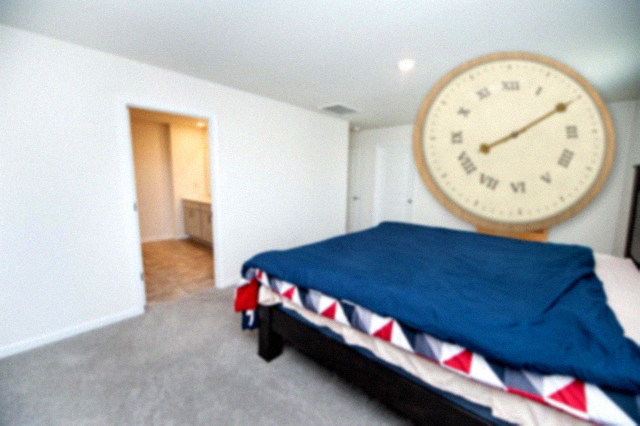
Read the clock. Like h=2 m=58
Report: h=8 m=10
